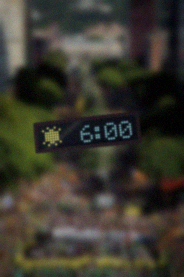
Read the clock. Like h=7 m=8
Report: h=6 m=0
